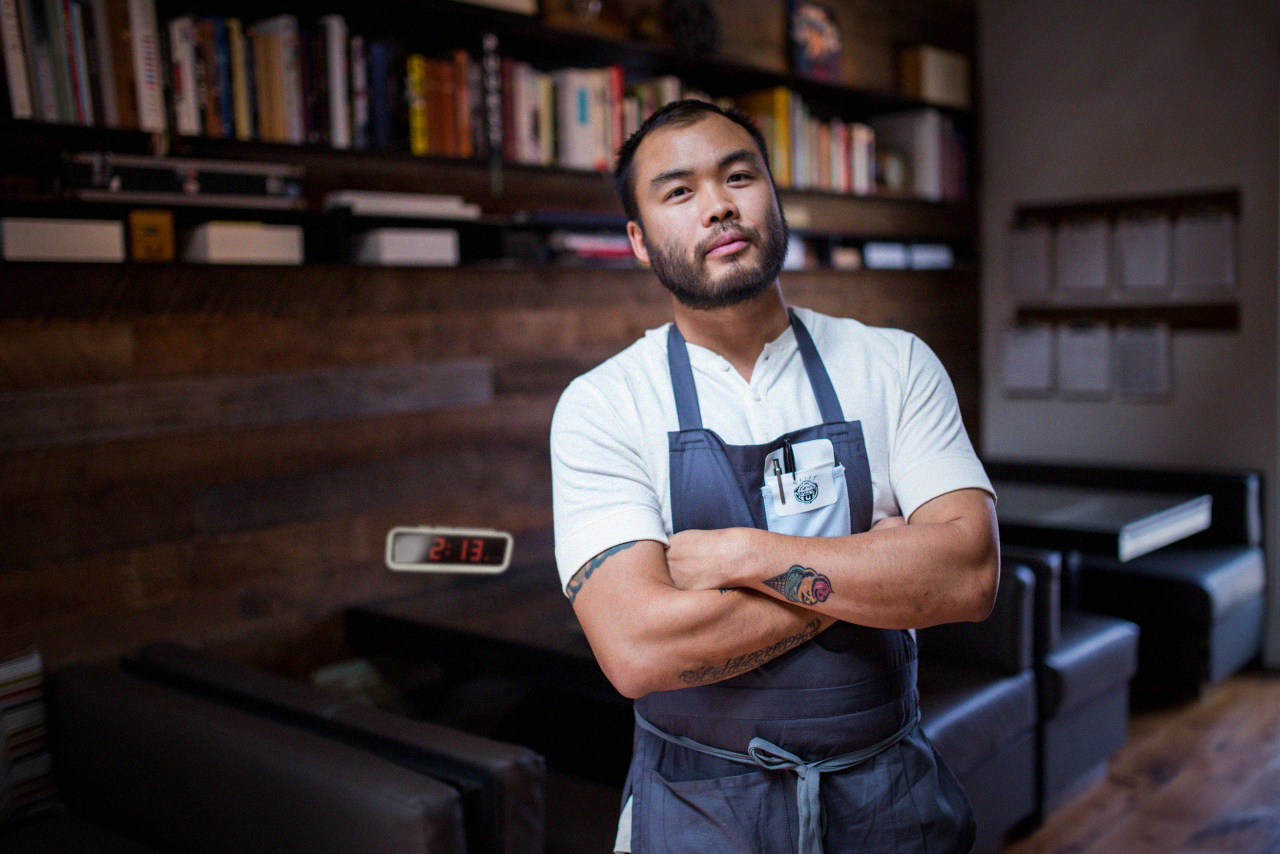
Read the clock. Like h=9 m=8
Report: h=2 m=13
